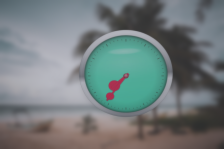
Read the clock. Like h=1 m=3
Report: h=7 m=36
